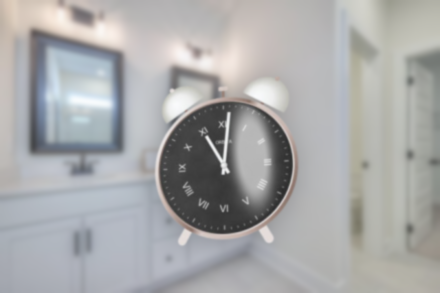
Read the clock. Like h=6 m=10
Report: h=11 m=1
